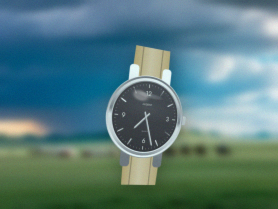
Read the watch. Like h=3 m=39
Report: h=7 m=27
